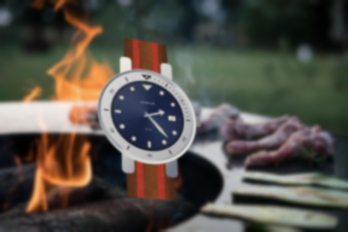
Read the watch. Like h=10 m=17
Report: h=2 m=23
